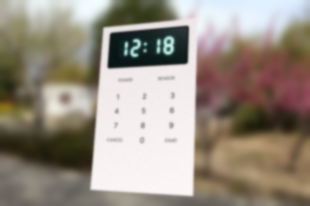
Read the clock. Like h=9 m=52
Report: h=12 m=18
